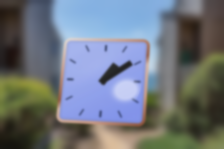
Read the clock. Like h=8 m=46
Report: h=1 m=9
